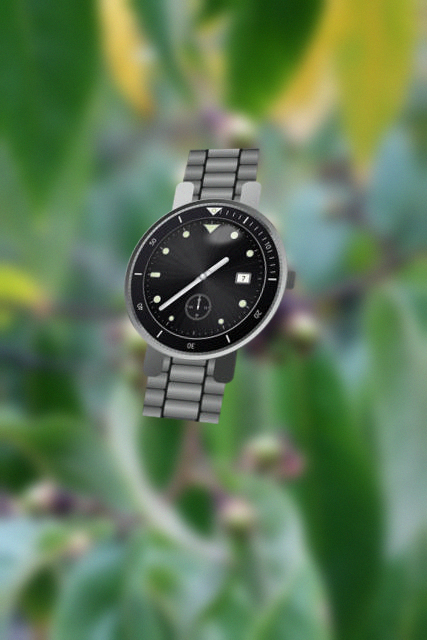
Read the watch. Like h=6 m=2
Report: h=1 m=38
